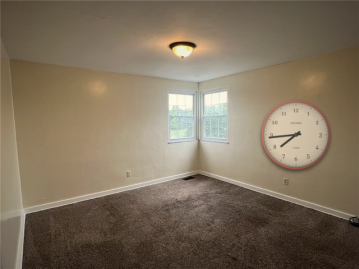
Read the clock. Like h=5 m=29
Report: h=7 m=44
